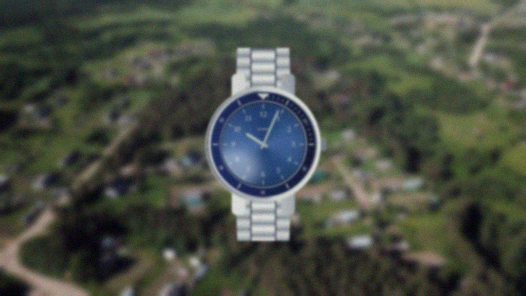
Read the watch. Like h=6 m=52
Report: h=10 m=4
